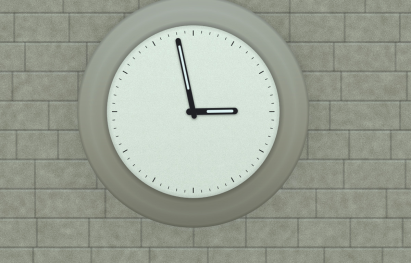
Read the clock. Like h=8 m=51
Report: h=2 m=58
